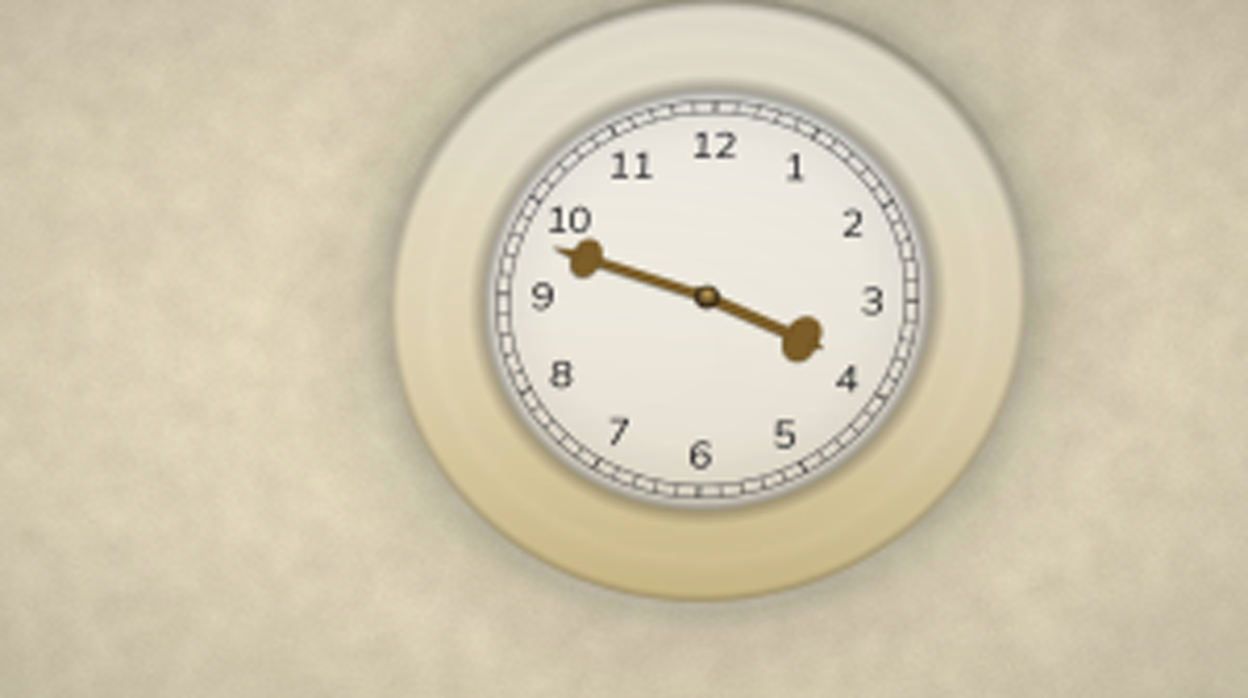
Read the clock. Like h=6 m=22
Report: h=3 m=48
